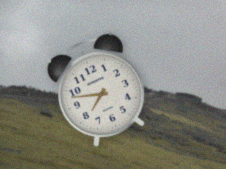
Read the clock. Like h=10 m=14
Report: h=7 m=48
